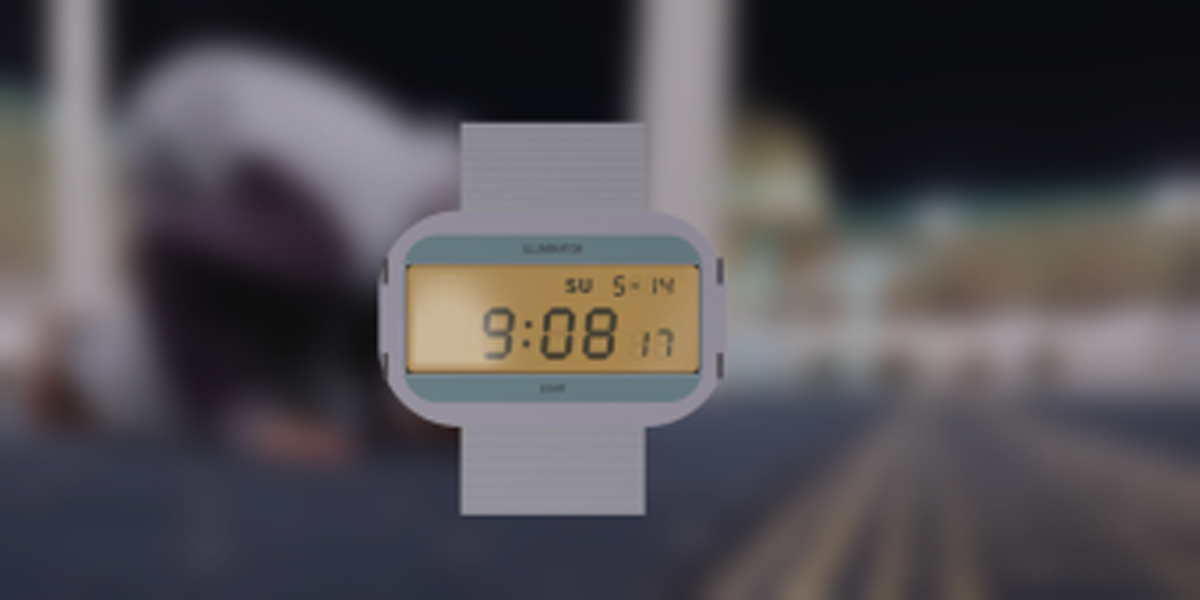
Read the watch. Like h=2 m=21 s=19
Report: h=9 m=8 s=17
